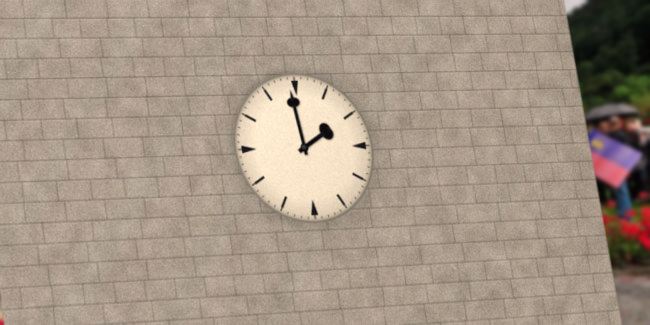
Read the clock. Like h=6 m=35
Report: h=1 m=59
